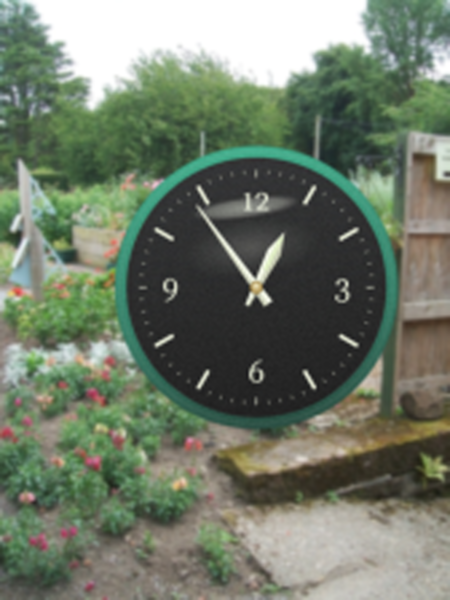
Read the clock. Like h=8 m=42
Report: h=12 m=54
